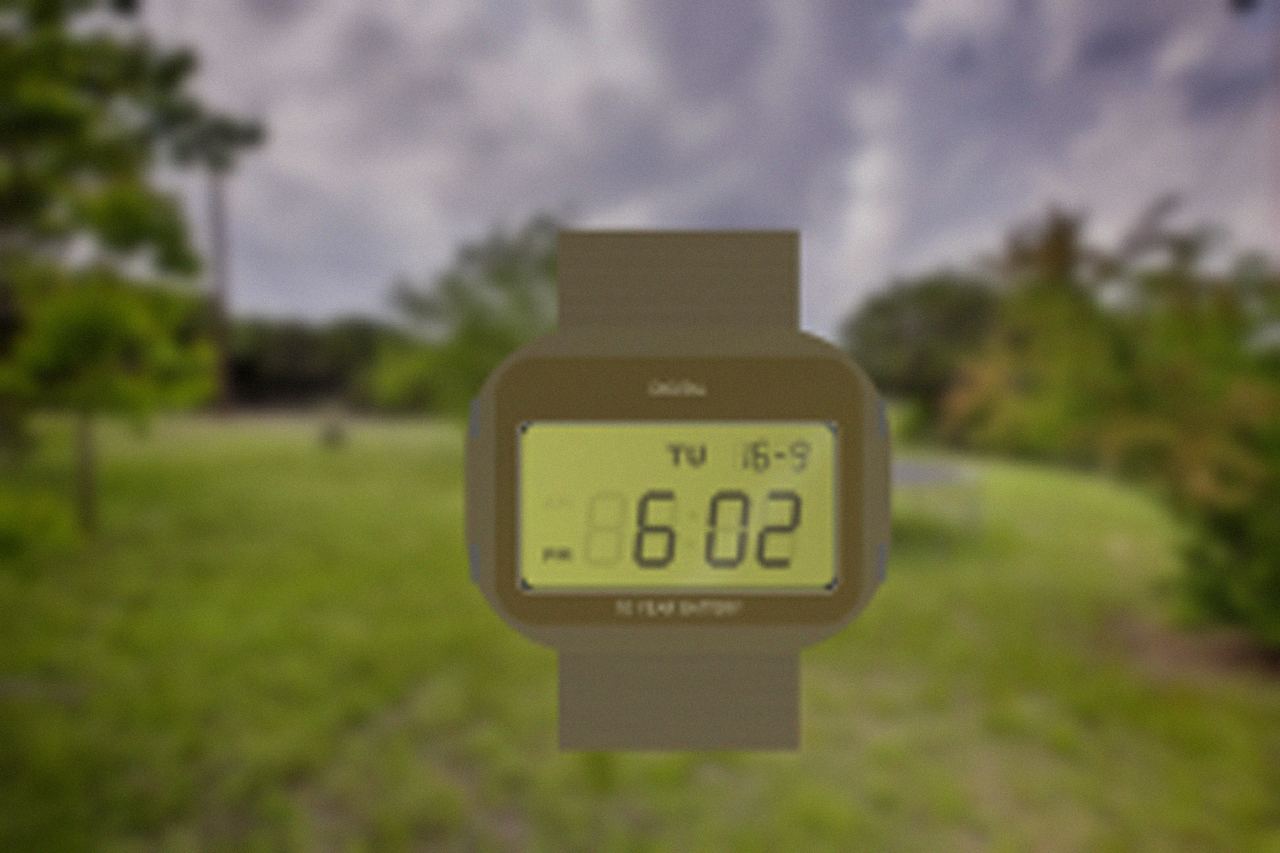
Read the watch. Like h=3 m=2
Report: h=6 m=2
